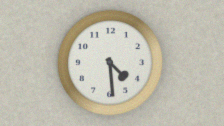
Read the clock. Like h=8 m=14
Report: h=4 m=29
